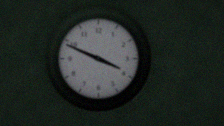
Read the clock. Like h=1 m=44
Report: h=3 m=49
